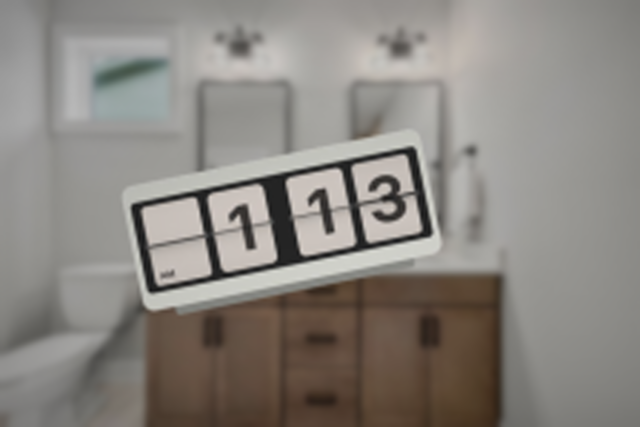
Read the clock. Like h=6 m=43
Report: h=1 m=13
